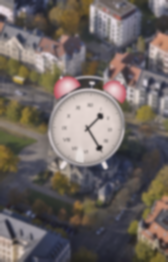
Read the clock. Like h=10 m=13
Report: h=1 m=24
